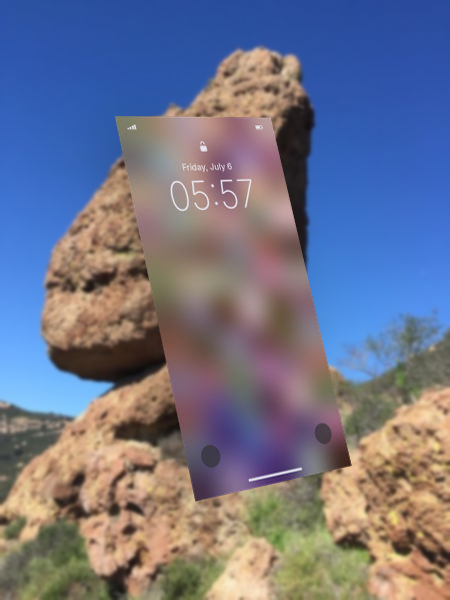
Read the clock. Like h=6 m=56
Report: h=5 m=57
